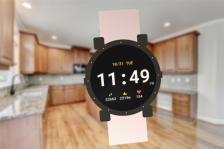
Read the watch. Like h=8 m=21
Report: h=11 m=49
